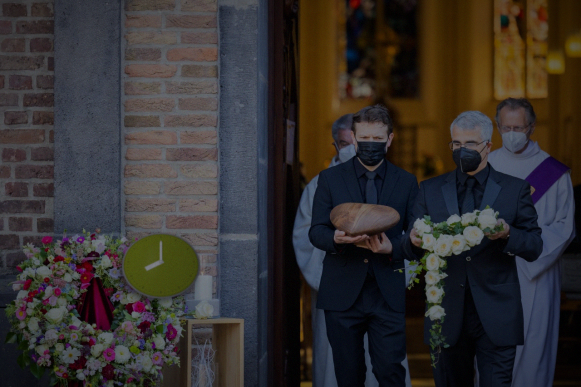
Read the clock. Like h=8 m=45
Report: h=8 m=0
